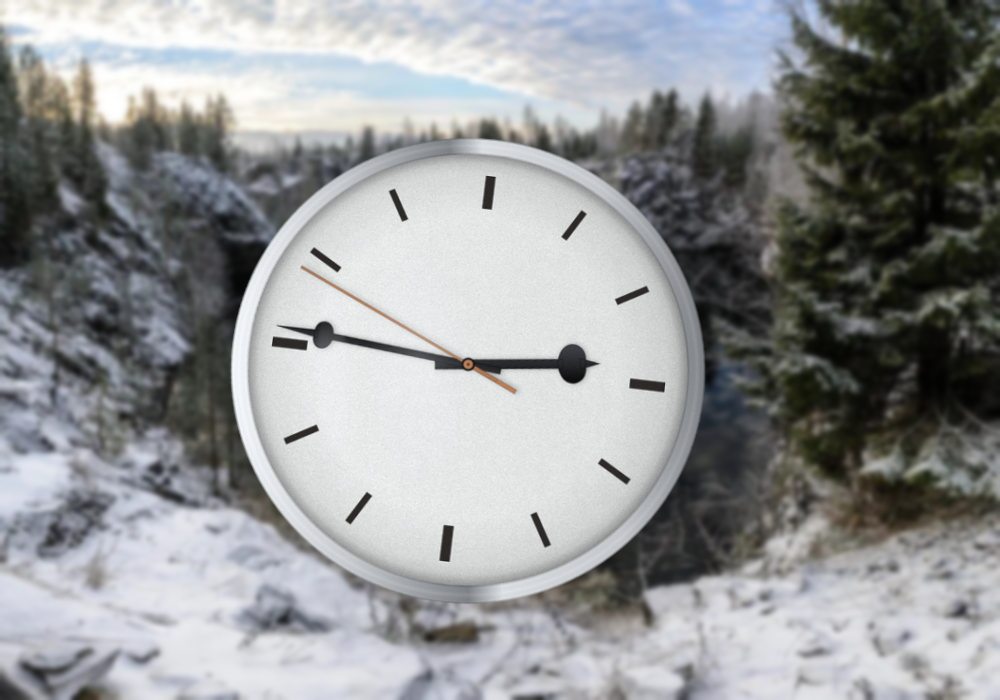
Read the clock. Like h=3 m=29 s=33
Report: h=2 m=45 s=49
